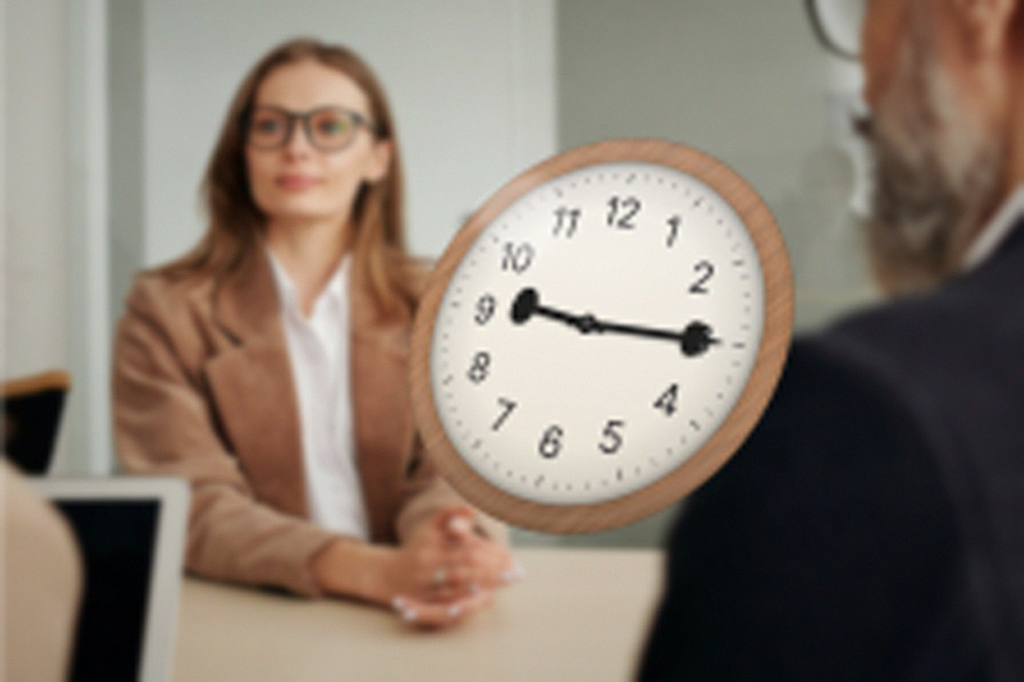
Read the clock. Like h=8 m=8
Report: h=9 m=15
